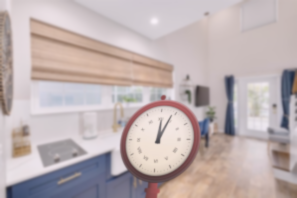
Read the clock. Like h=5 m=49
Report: h=12 m=4
